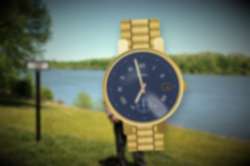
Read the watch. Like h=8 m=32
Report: h=6 m=58
